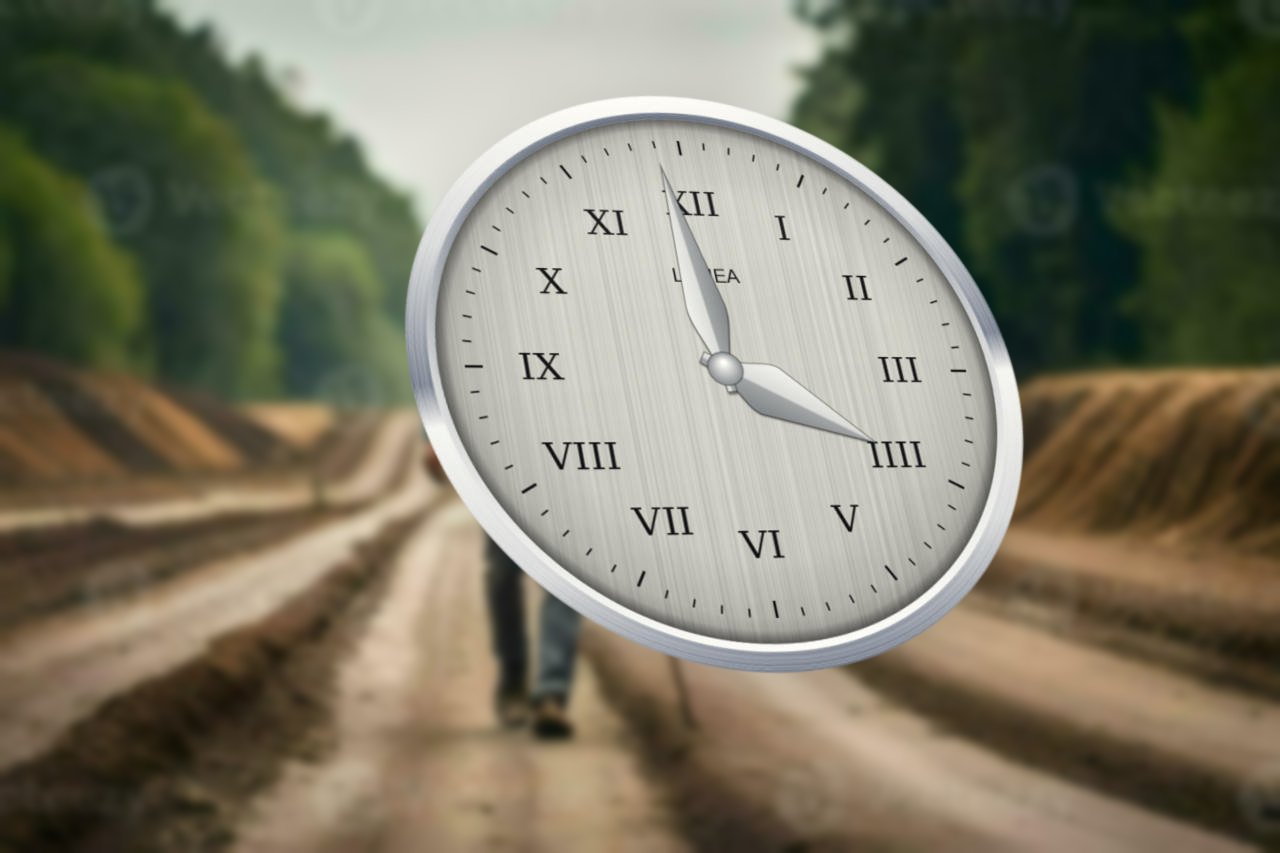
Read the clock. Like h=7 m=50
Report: h=3 m=59
